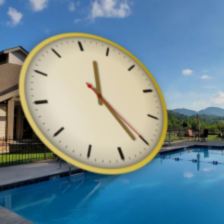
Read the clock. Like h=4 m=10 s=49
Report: h=12 m=26 s=25
